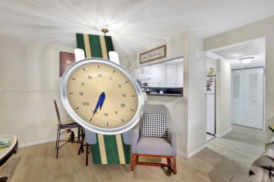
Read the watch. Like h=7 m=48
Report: h=6 m=35
